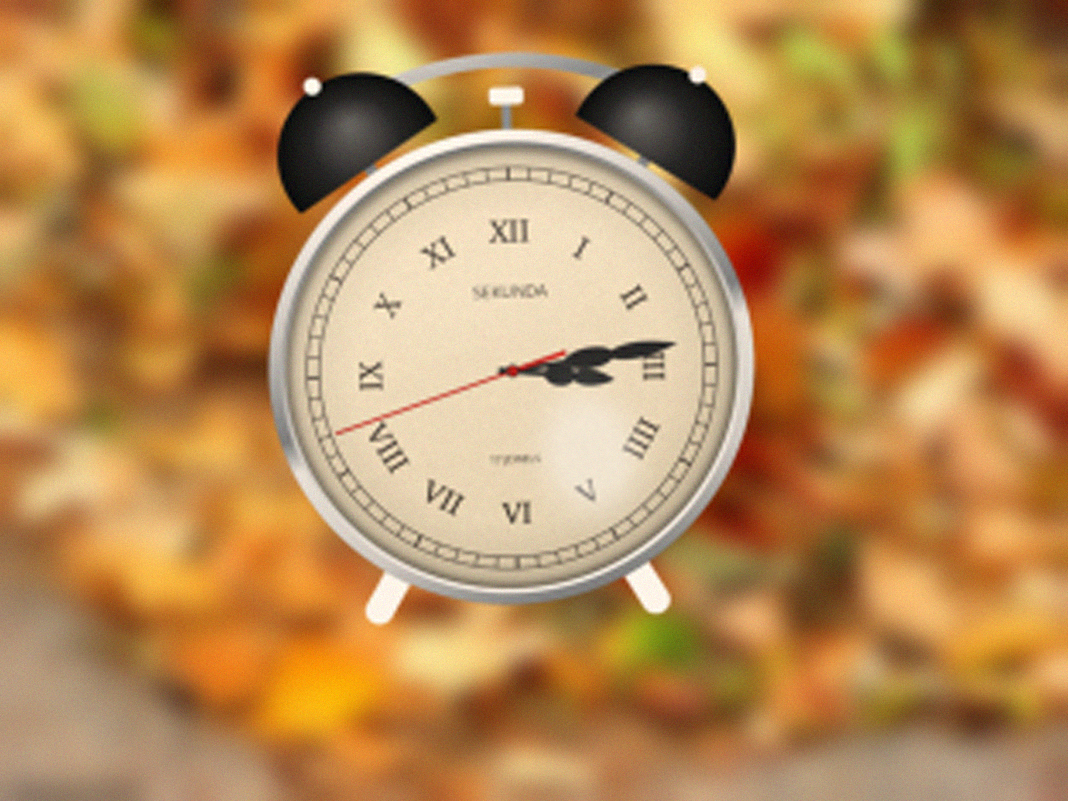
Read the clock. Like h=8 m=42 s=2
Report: h=3 m=13 s=42
